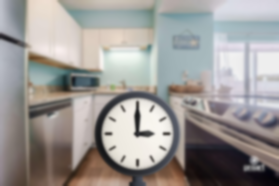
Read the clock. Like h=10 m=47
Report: h=3 m=0
